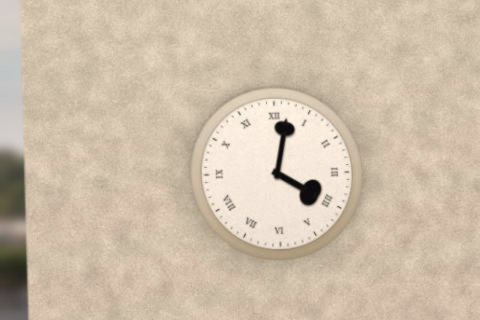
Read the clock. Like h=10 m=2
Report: h=4 m=2
